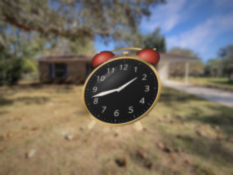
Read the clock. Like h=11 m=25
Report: h=1 m=42
